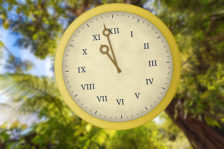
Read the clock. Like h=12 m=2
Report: h=10 m=58
